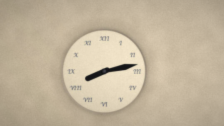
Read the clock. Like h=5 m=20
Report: h=8 m=13
